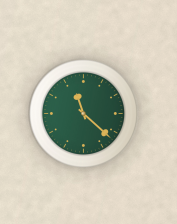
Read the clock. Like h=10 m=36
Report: h=11 m=22
